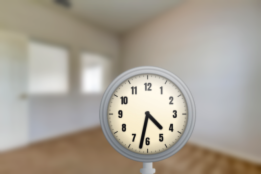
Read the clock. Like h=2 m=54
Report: h=4 m=32
